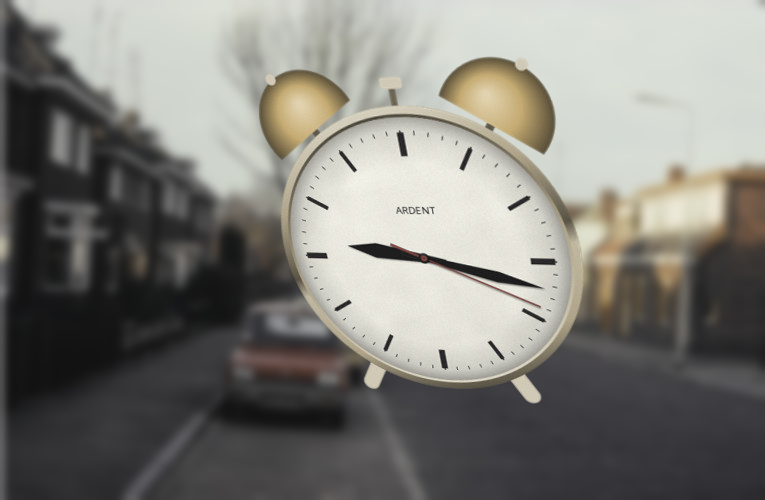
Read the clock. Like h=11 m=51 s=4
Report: h=9 m=17 s=19
